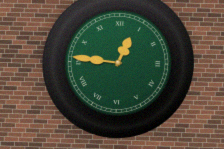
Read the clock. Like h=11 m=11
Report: h=12 m=46
